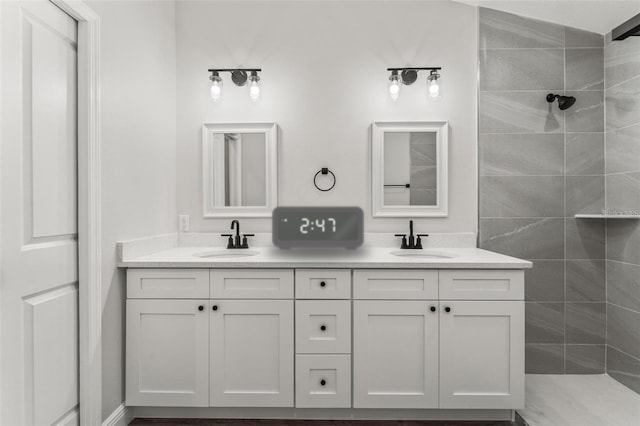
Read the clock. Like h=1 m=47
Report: h=2 m=47
